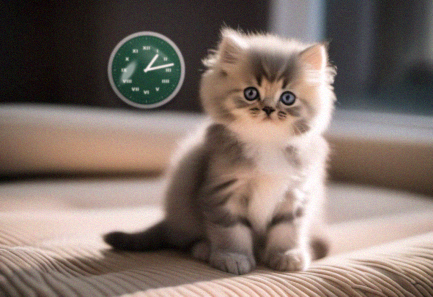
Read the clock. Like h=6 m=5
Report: h=1 m=13
